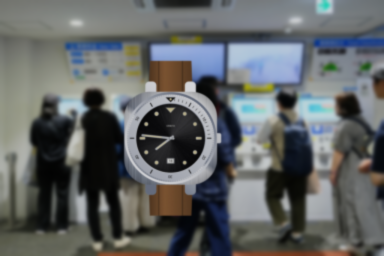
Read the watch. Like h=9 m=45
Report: h=7 m=46
